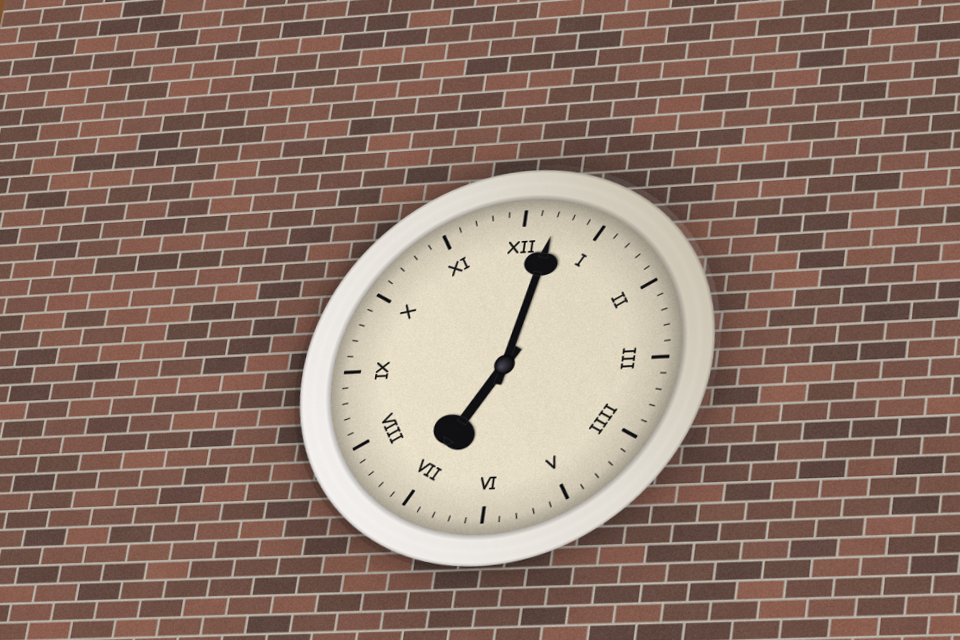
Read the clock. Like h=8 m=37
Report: h=7 m=2
